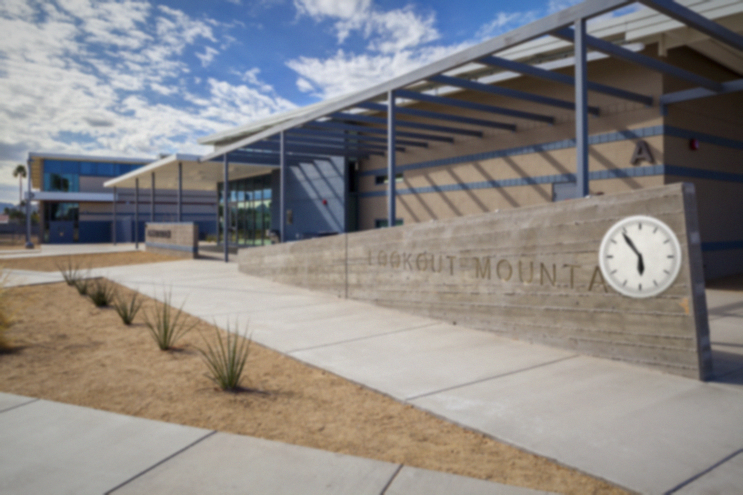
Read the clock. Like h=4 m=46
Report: h=5 m=54
